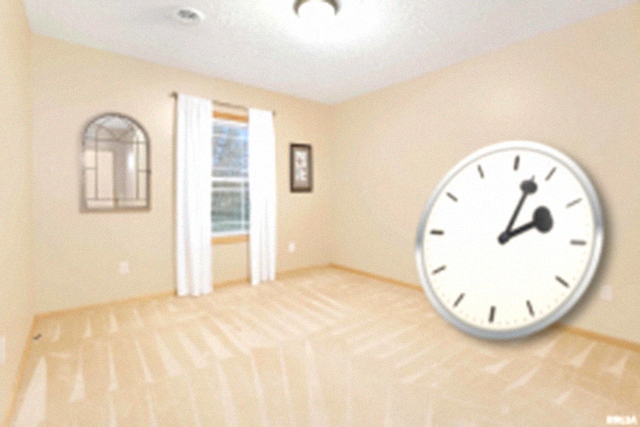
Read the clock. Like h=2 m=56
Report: h=2 m=3
